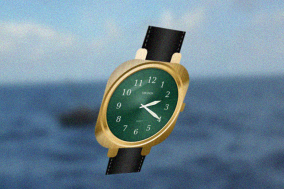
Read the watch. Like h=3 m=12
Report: h=2 m=20
